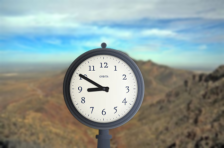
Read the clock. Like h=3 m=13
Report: h=8 m=50
